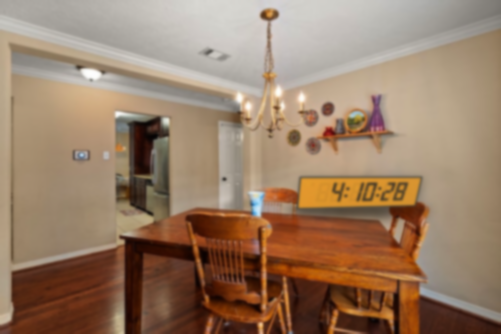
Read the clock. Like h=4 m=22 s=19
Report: h=4 m=10 s=28
